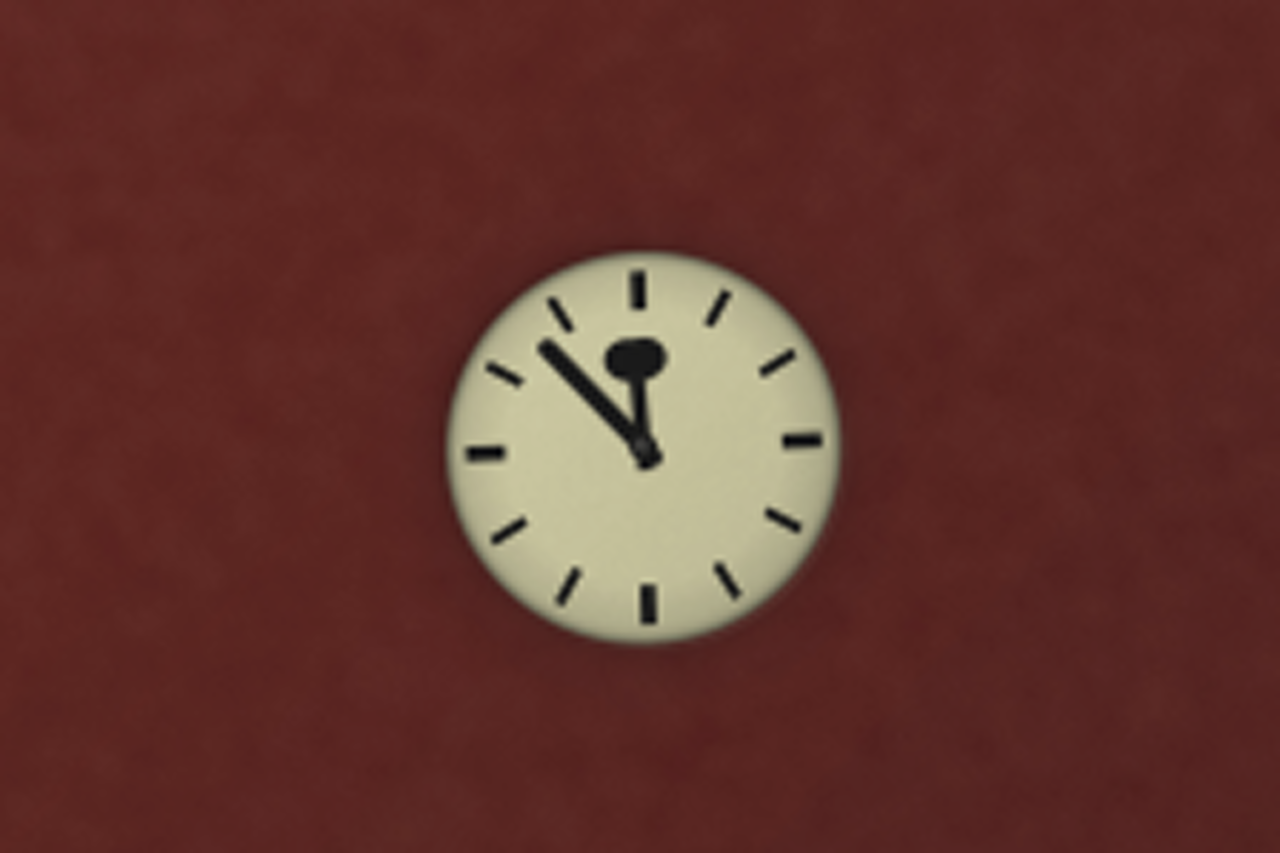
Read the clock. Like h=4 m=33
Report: h=11 m=53
